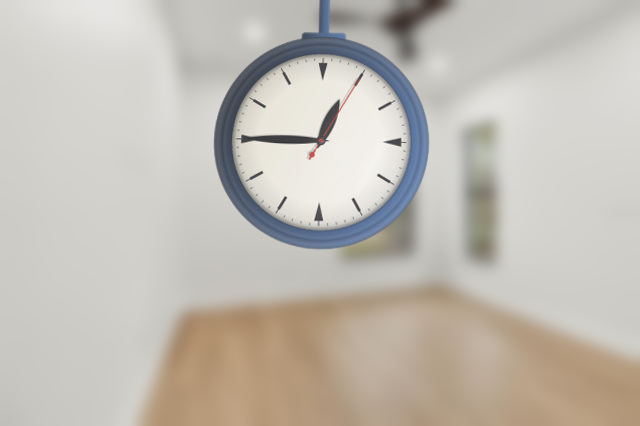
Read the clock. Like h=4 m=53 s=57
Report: h=12 m=45 s=5
